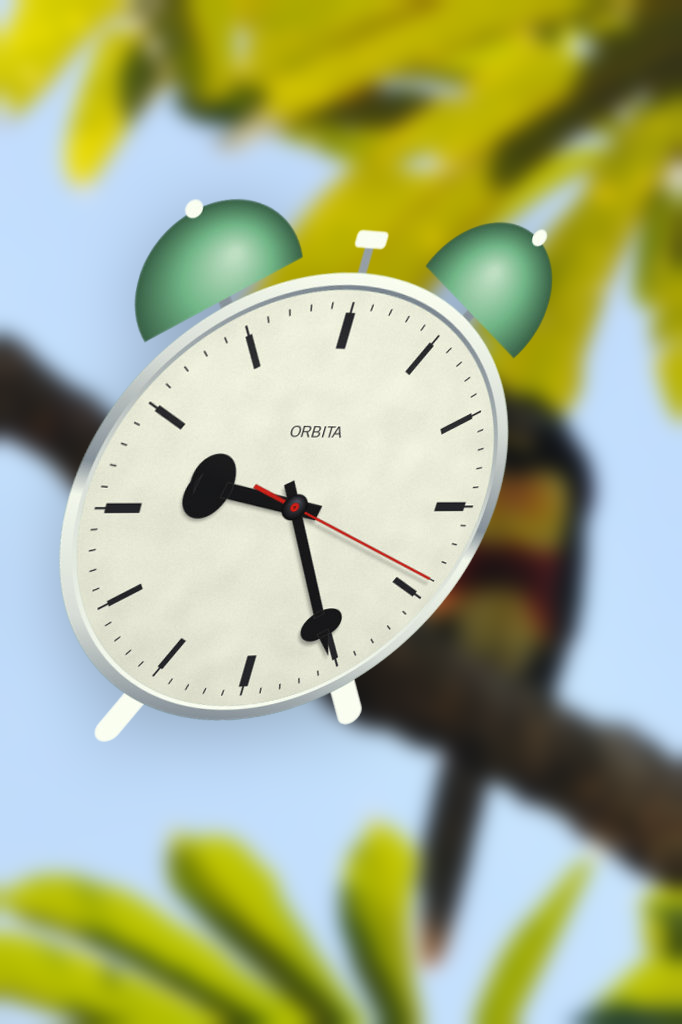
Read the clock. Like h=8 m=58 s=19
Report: h=9 m=25 s=19
